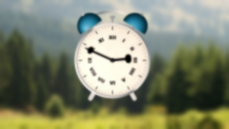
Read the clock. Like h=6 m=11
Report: h=2 m=49
